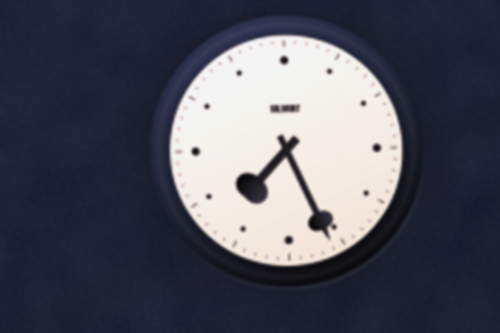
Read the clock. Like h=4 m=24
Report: h=7 m=26
